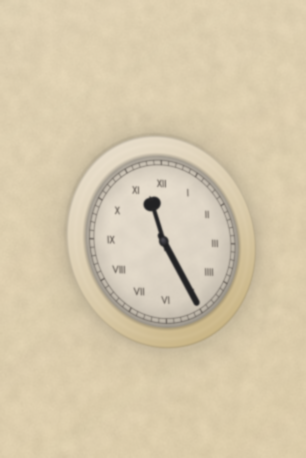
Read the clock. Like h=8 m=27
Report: h=11 m=25
